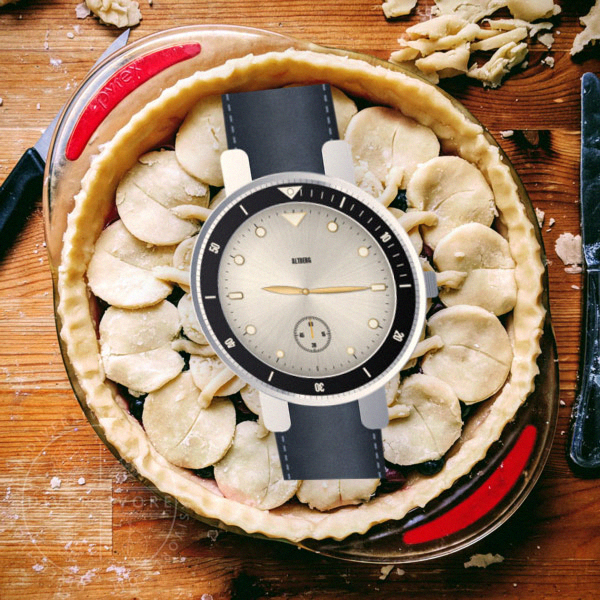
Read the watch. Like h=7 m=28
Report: h=9 m=15
